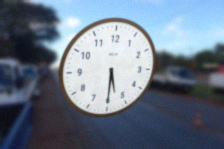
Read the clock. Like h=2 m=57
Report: h=5 m=30
